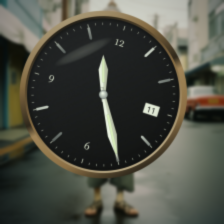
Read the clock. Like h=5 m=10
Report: h=11 m=25
